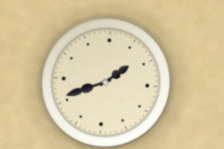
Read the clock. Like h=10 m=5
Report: h=1 m=41
